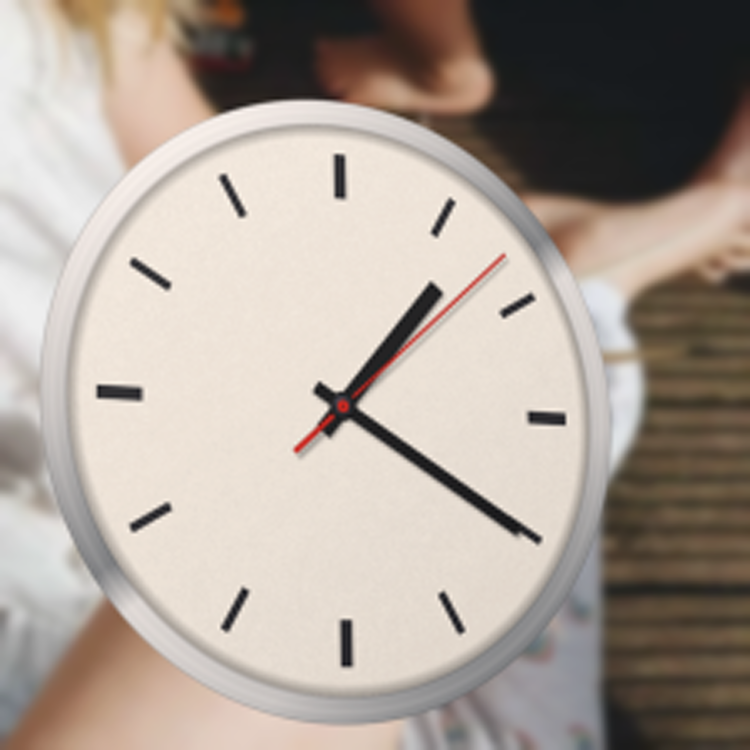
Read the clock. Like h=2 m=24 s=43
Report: h=1 m=20 s=8
